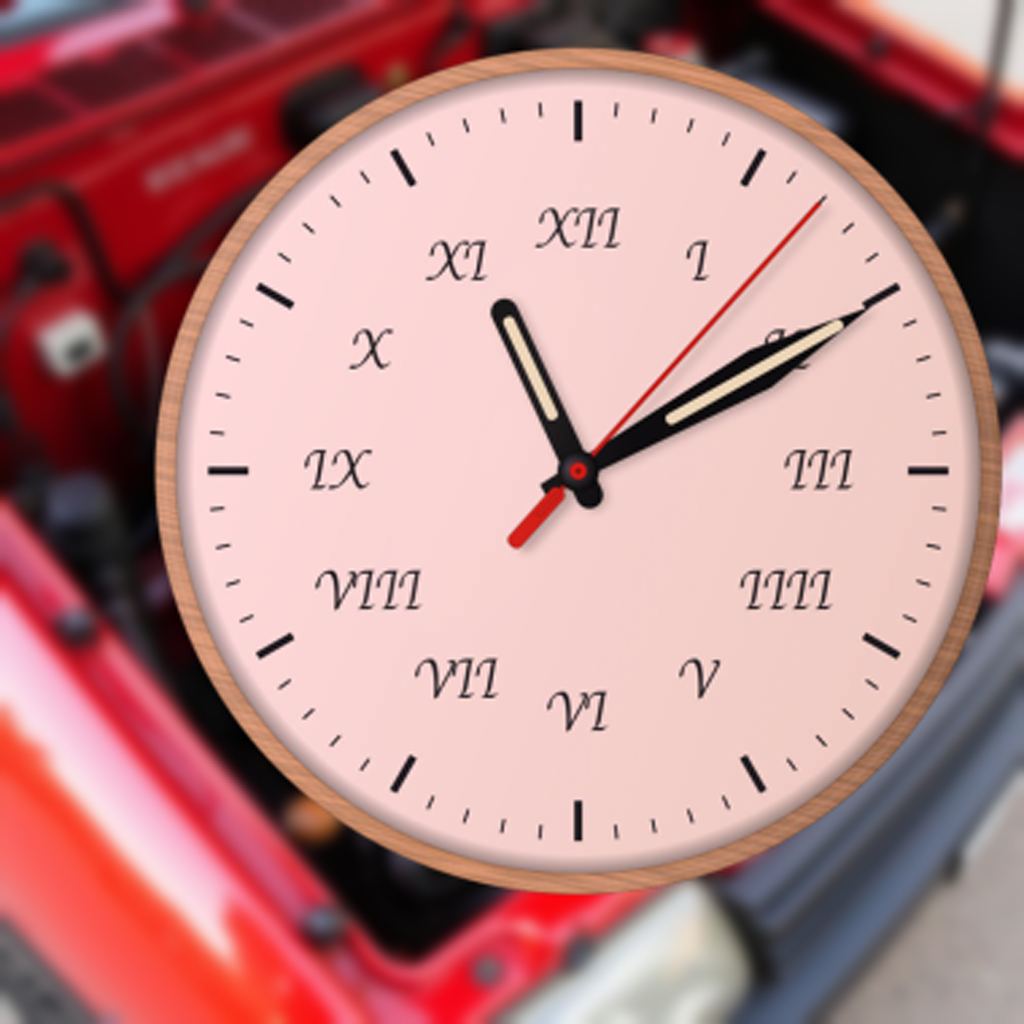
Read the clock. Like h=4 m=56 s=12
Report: h=11 m=10 s=7
